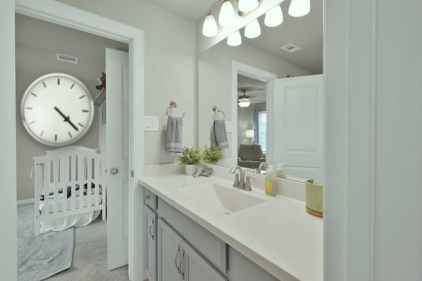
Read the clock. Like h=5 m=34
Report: h=4 m=22
